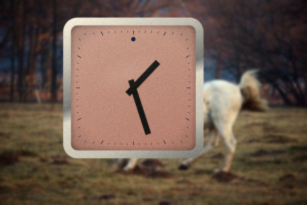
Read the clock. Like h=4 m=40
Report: h=1 m=27
